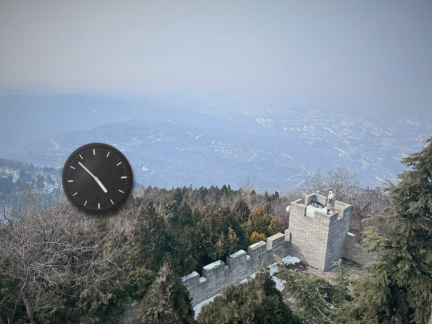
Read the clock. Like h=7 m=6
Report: h=4 m=53
